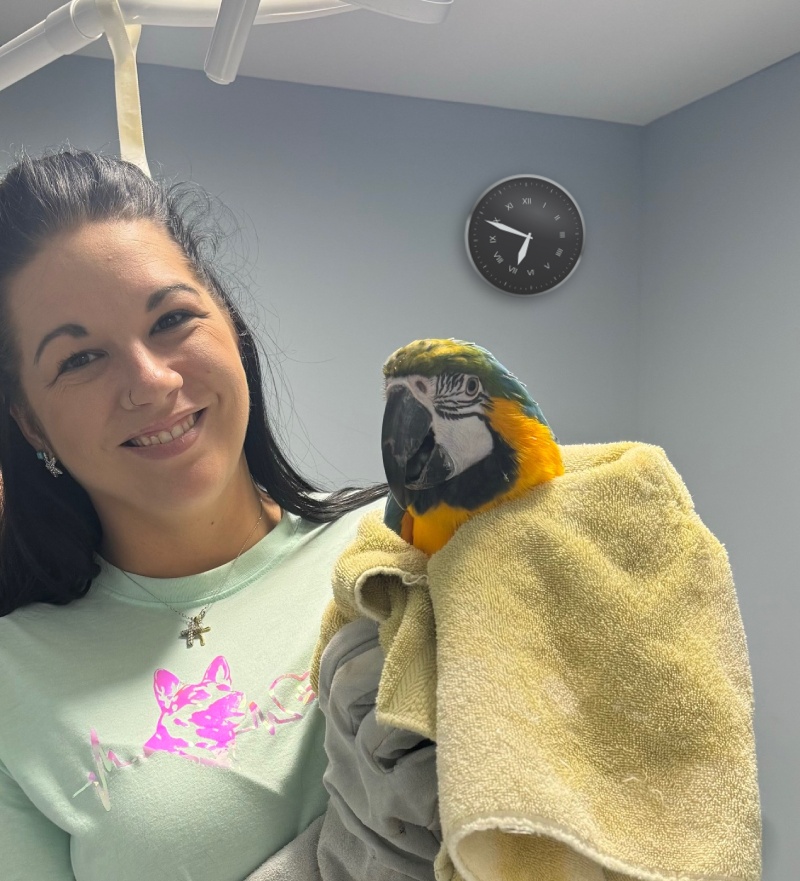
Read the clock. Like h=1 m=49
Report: h=6 m=49
